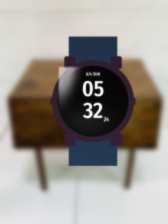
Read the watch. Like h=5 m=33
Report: h=5 m=32
